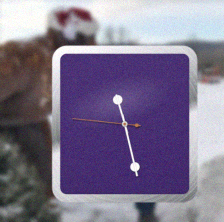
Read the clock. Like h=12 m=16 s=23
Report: h=11 m=27 s=46
